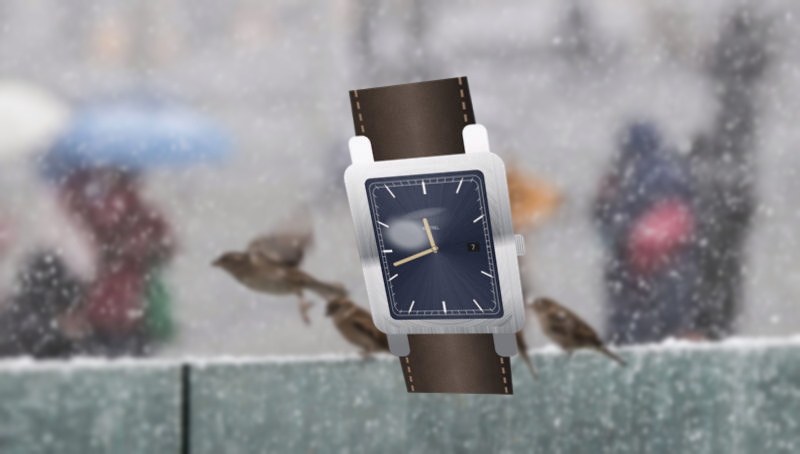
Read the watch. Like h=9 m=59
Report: h=11 m=42
